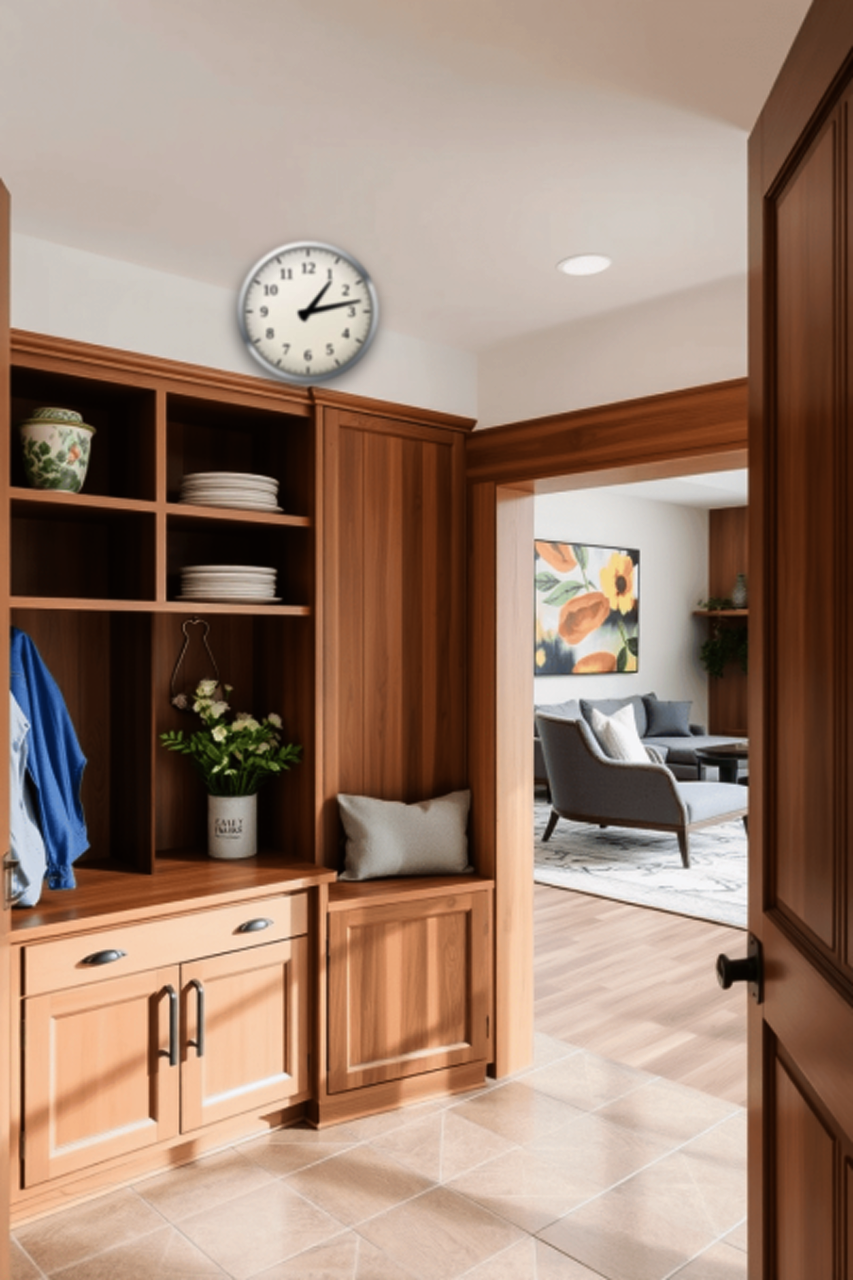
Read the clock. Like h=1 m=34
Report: h=1 m=13
